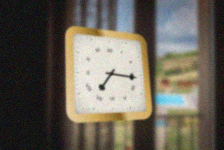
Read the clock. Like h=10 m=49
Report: h=7 m=16
